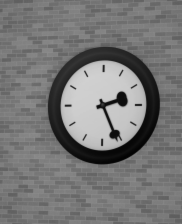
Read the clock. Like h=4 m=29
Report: h=2 m=26
